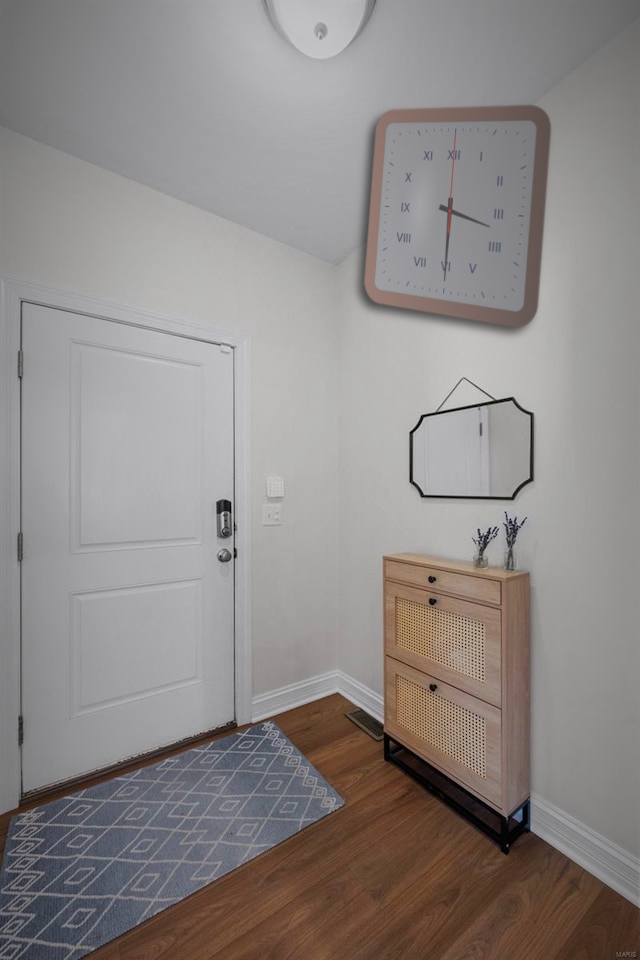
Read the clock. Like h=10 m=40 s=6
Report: h=3 m=30 s=0
